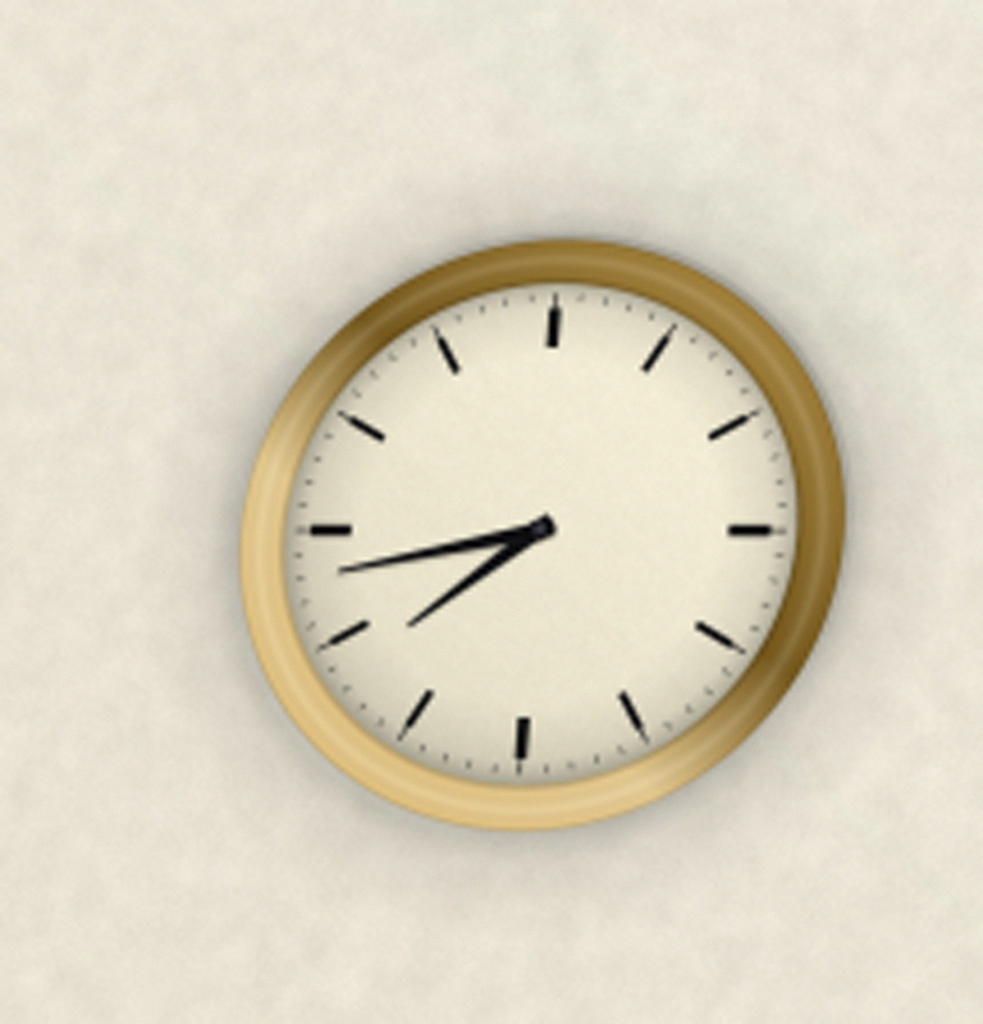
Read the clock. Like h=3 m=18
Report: h=7 m=43
